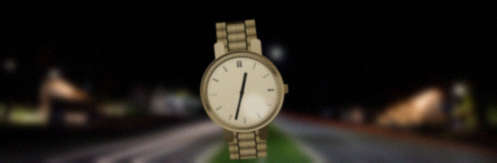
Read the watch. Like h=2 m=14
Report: h=12 m=33
